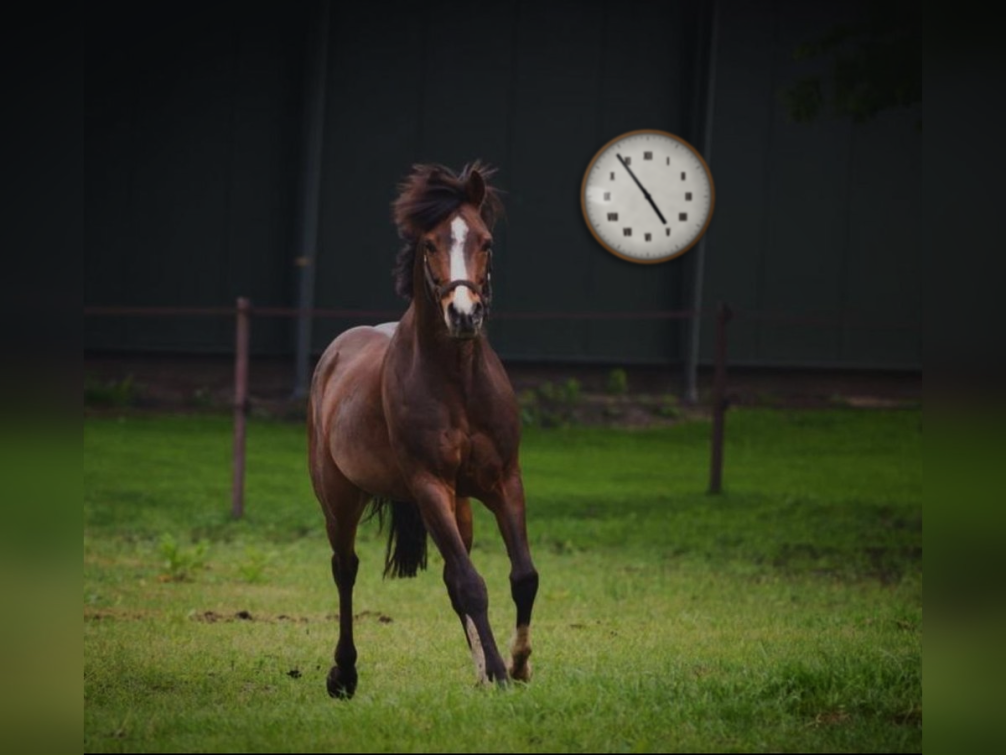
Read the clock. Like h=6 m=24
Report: h=4 m=54
